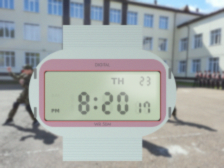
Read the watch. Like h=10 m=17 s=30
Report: h=8 m=20 s=17
